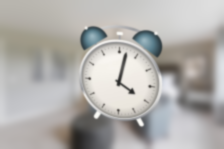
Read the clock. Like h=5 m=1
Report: h=4 m=2
